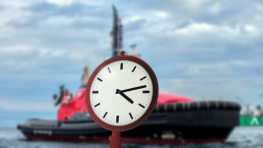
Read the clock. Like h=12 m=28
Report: h=4 m=13
